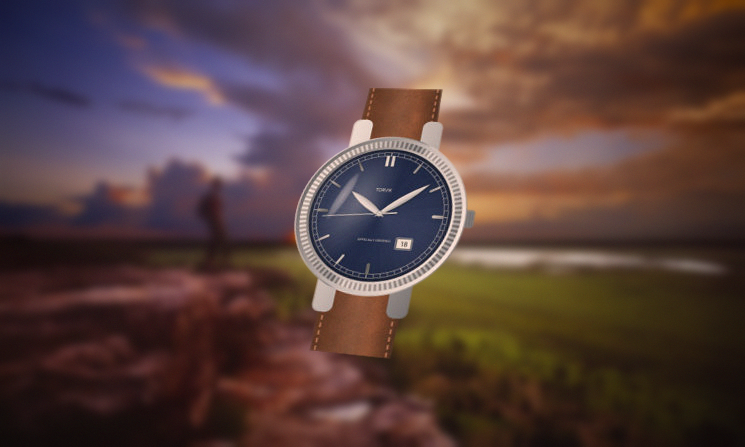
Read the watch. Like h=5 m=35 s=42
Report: h=10 m=8 s=44
